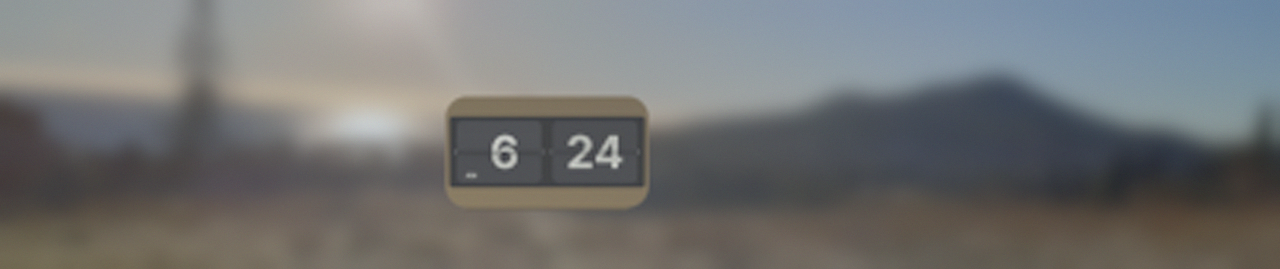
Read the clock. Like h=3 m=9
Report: h=6 m=24
